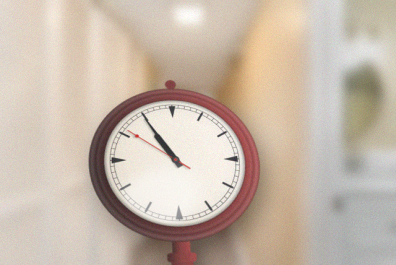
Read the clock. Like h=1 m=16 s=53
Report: h=10 m=54 s=51
